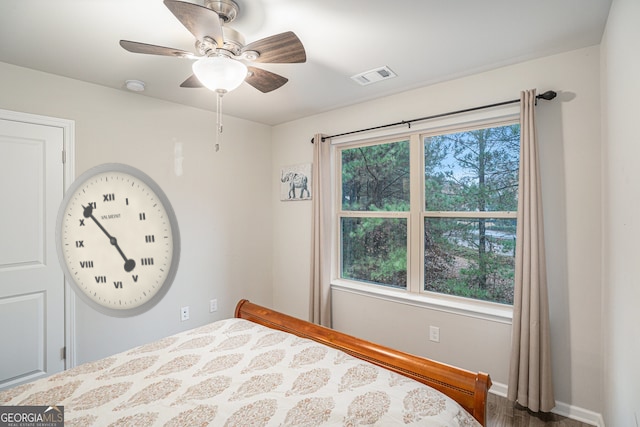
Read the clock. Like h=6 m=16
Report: h=4 m=53
